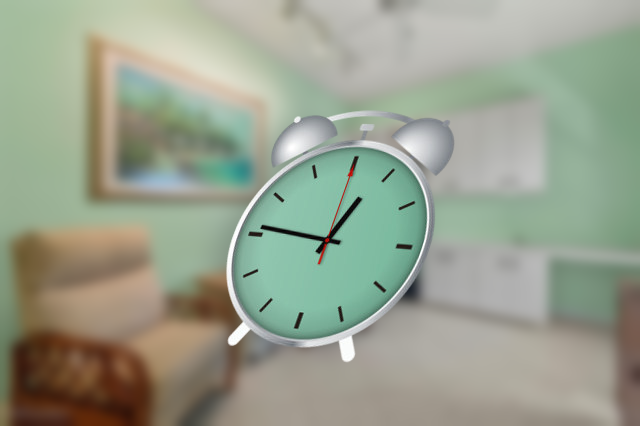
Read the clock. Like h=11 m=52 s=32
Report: h=12 m=46 s=0
